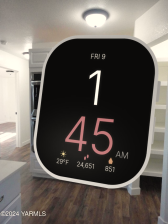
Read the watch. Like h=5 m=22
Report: h=1 m=45
